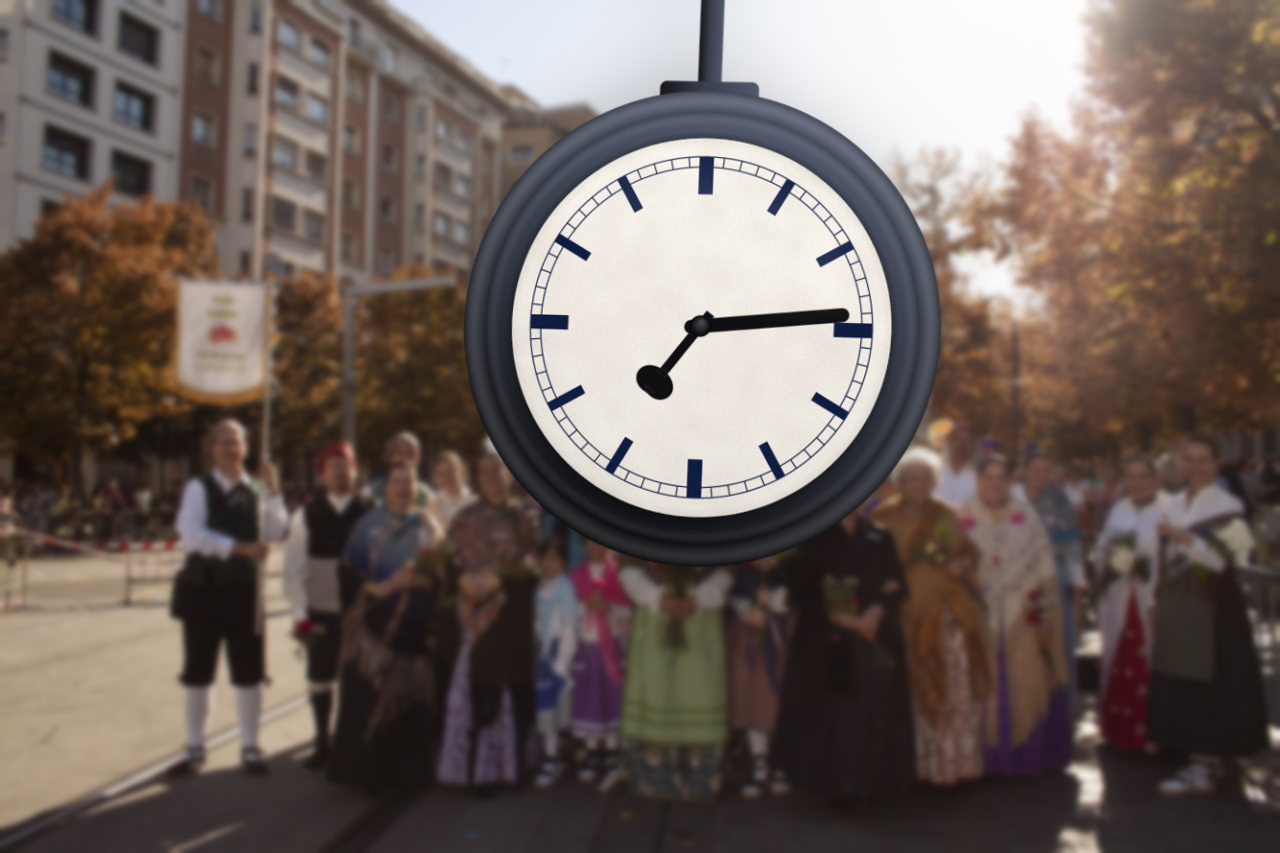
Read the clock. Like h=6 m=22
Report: h=7 m=14
